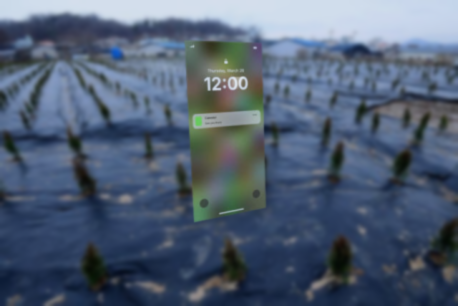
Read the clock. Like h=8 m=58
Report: h=12 m=0
